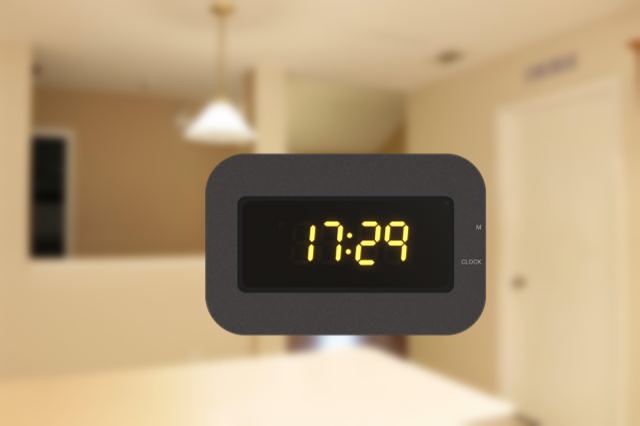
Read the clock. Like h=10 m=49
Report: h=17 m=29
